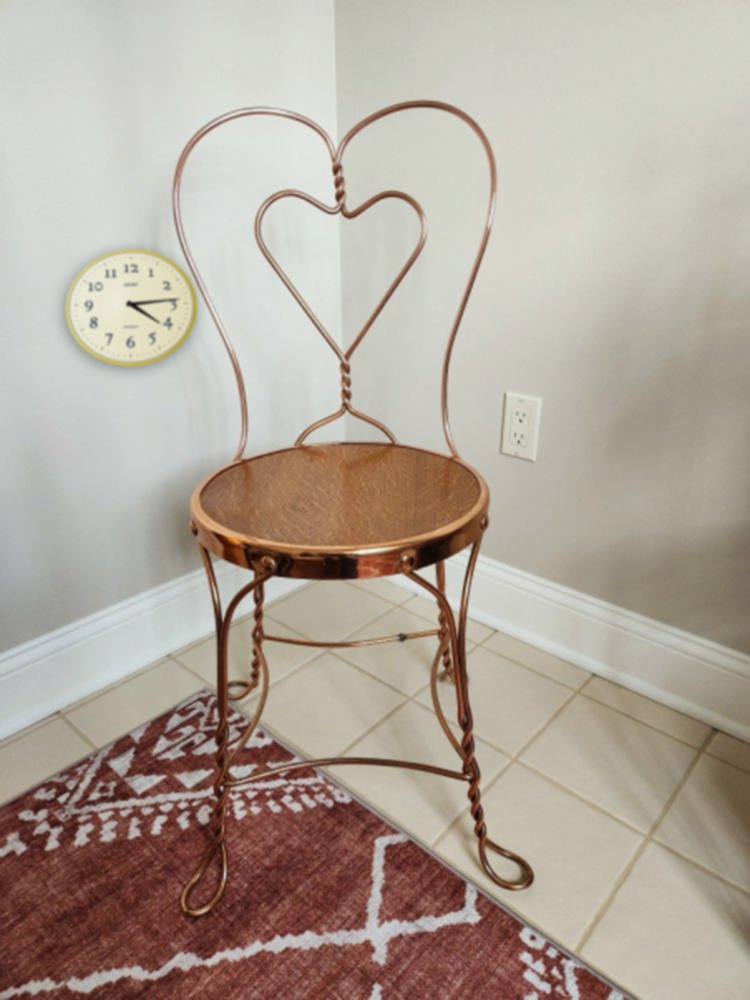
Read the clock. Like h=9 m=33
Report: h=4 m=14
